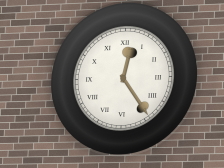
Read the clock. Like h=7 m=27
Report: h=12 m=24
